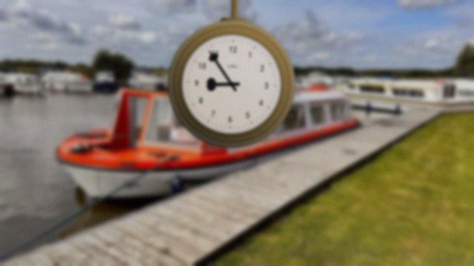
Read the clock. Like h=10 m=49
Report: h=8 m=54
